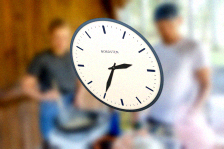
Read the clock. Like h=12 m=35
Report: h=2 m=35
